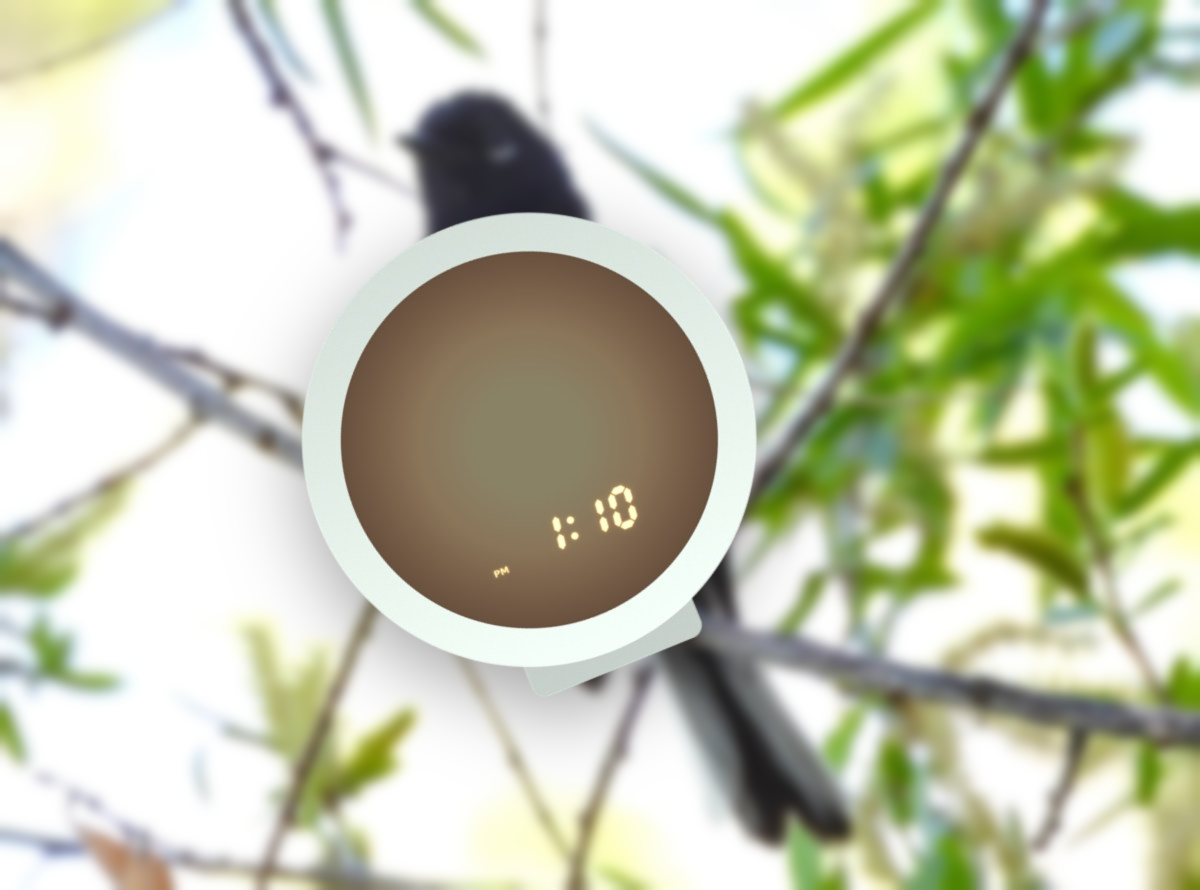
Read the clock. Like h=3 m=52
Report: h=1 m=10
